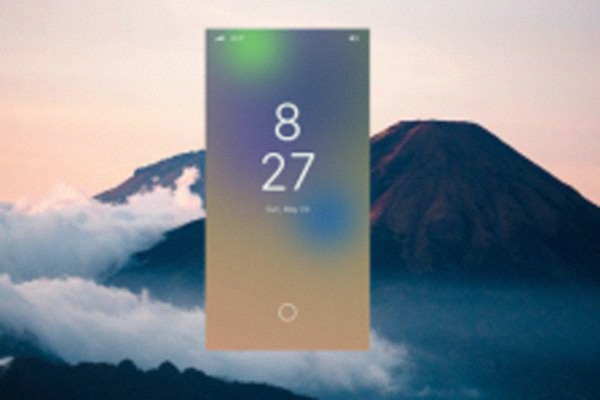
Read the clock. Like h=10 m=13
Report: h=8 m=27
